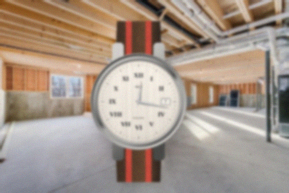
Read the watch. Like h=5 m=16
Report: h=12 m=17
